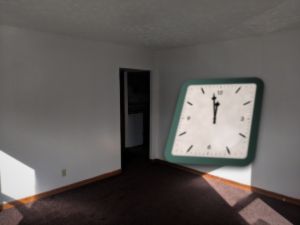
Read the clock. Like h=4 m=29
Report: h=11 m=58
